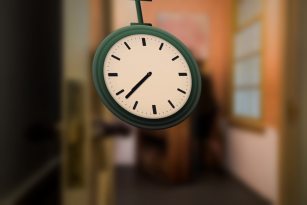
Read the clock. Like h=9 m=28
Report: h=7 m=38
